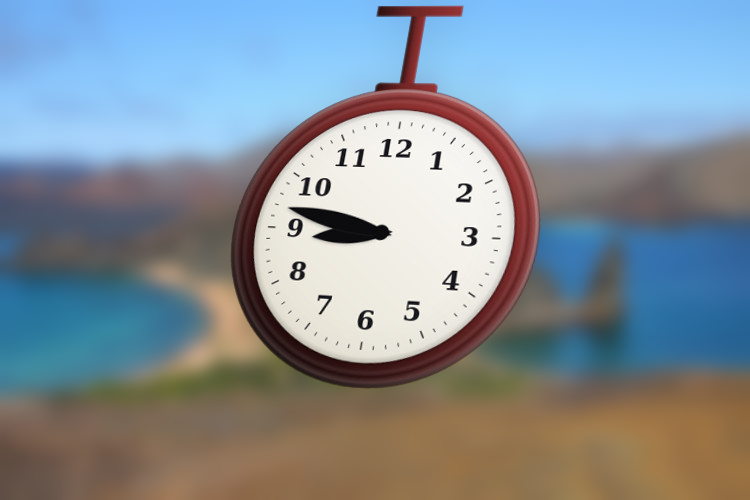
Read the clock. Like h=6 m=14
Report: h=8 m=47
